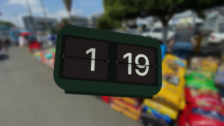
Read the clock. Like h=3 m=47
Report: h=1 m=19
